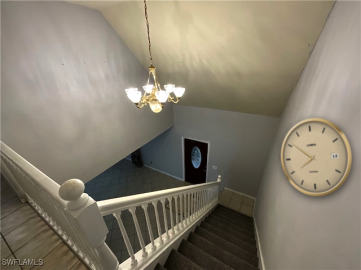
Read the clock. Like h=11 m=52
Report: h=7 m=51
